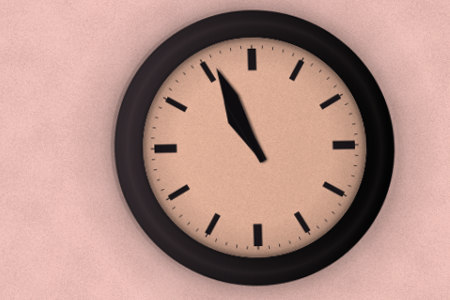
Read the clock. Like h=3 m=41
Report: h=10 m=56
